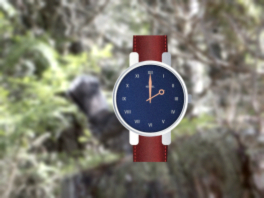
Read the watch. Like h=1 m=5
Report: h=2 m=0
